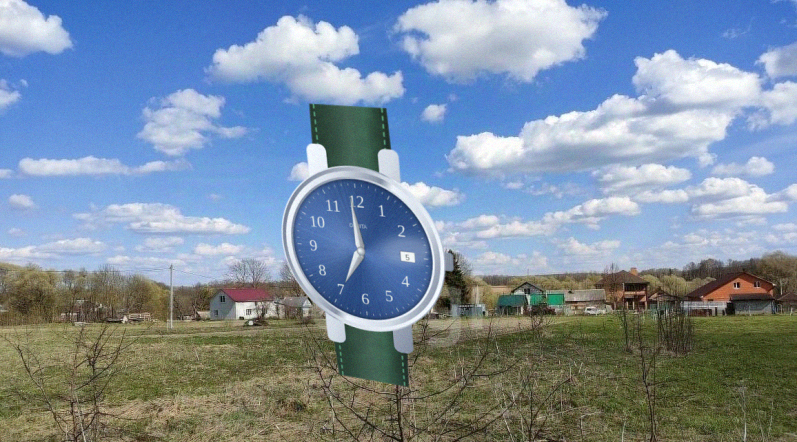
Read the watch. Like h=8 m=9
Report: h=6 m=59
